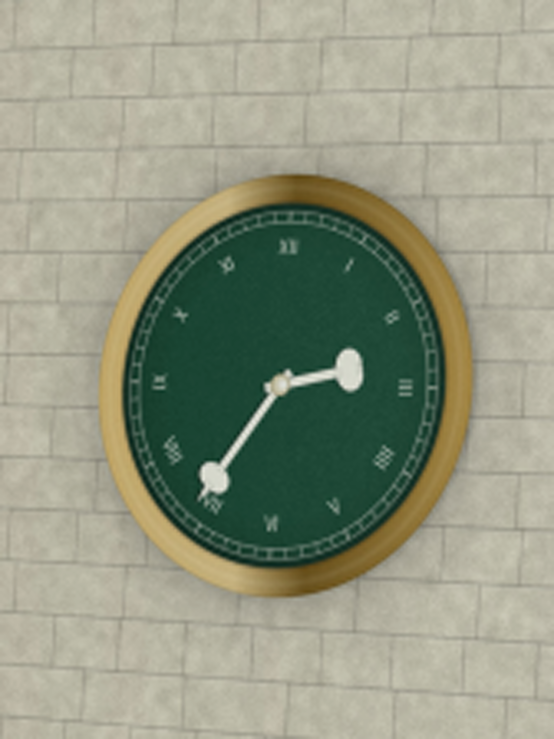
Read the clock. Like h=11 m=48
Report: h=2 m=36
